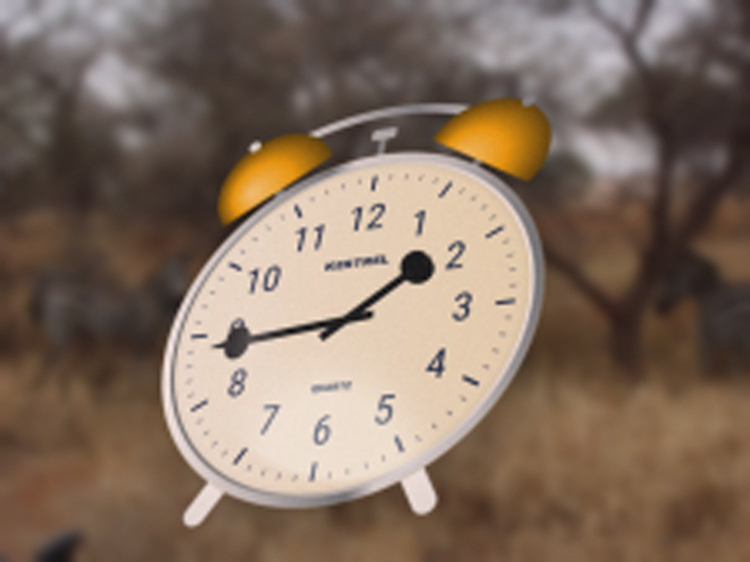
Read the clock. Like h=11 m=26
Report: h=1 m=44
